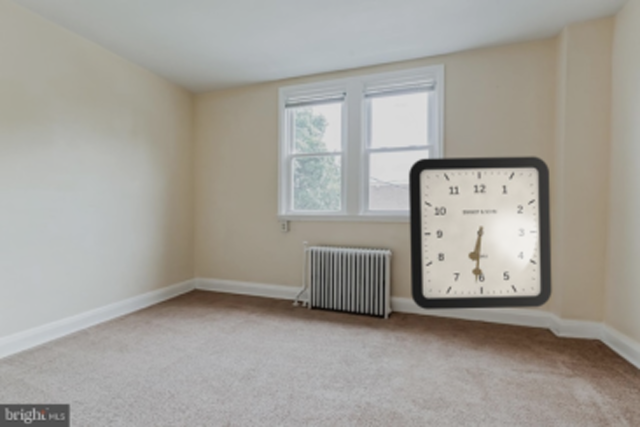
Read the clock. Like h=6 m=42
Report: h=6 m=31
